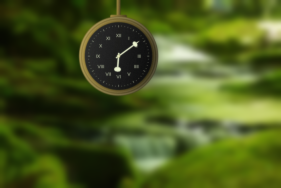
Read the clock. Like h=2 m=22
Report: h=6 m=9
